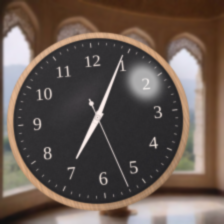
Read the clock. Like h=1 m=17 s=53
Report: h=7 m=4 s=27
